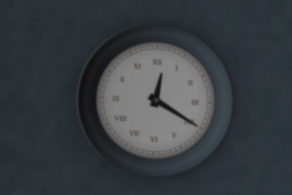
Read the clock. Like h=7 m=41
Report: h=12 m=20
